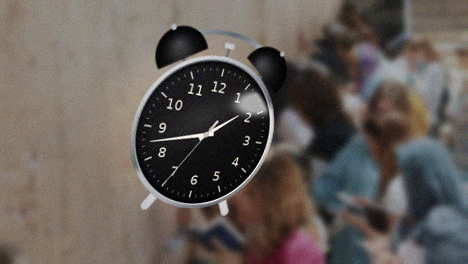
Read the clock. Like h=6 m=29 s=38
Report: h=1 m=42 s=35
